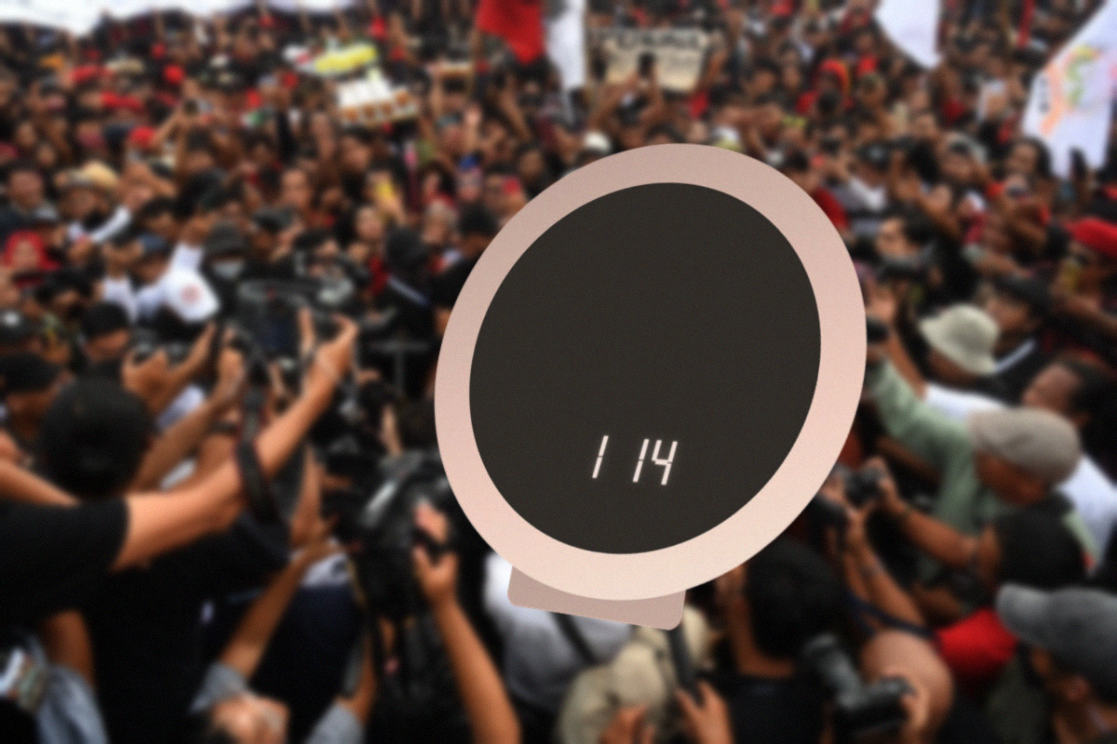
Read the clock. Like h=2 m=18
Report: h=1 m=14
